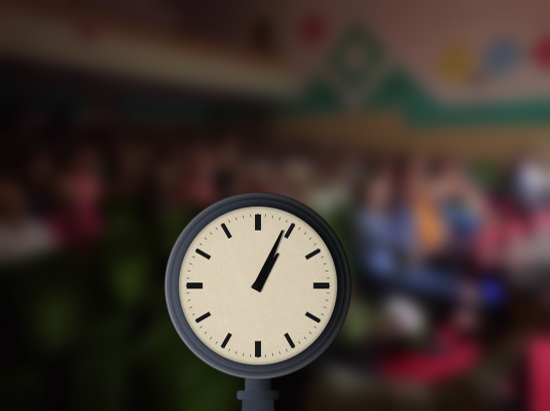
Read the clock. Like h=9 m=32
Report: h=1 m=4
